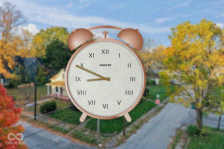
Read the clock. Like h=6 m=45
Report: h=8 m=49
